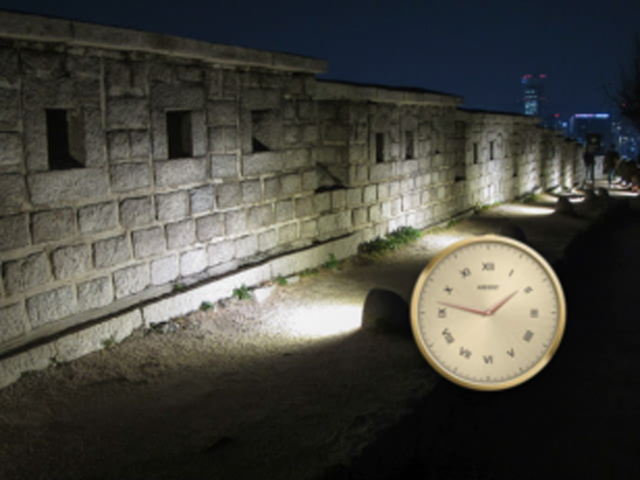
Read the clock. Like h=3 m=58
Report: h=1 m=47
